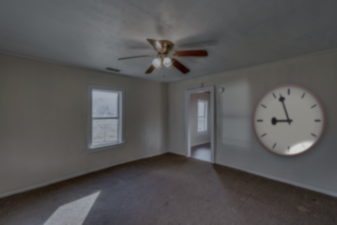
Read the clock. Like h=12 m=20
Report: h=8 m=57
